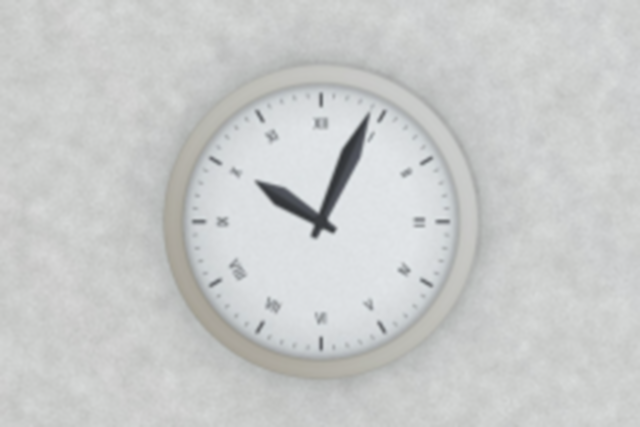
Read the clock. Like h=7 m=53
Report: h=10 m=4
